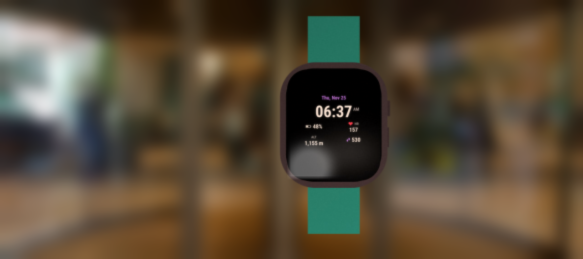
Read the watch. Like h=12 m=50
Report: h=6 m=37
